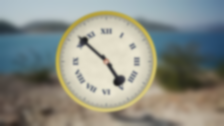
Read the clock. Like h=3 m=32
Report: h=4 m=52
